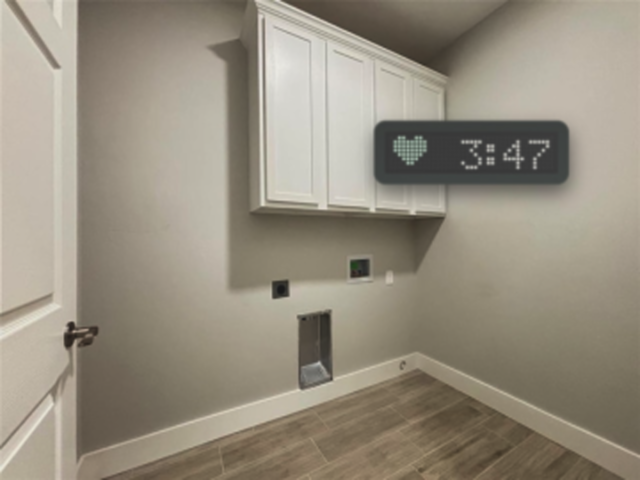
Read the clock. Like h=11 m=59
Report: h=3 m=47
